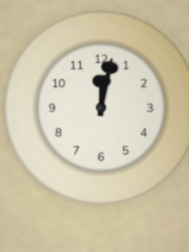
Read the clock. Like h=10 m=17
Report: h=12 m=2
